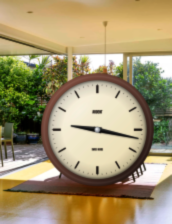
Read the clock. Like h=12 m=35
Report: h=9 m=17
